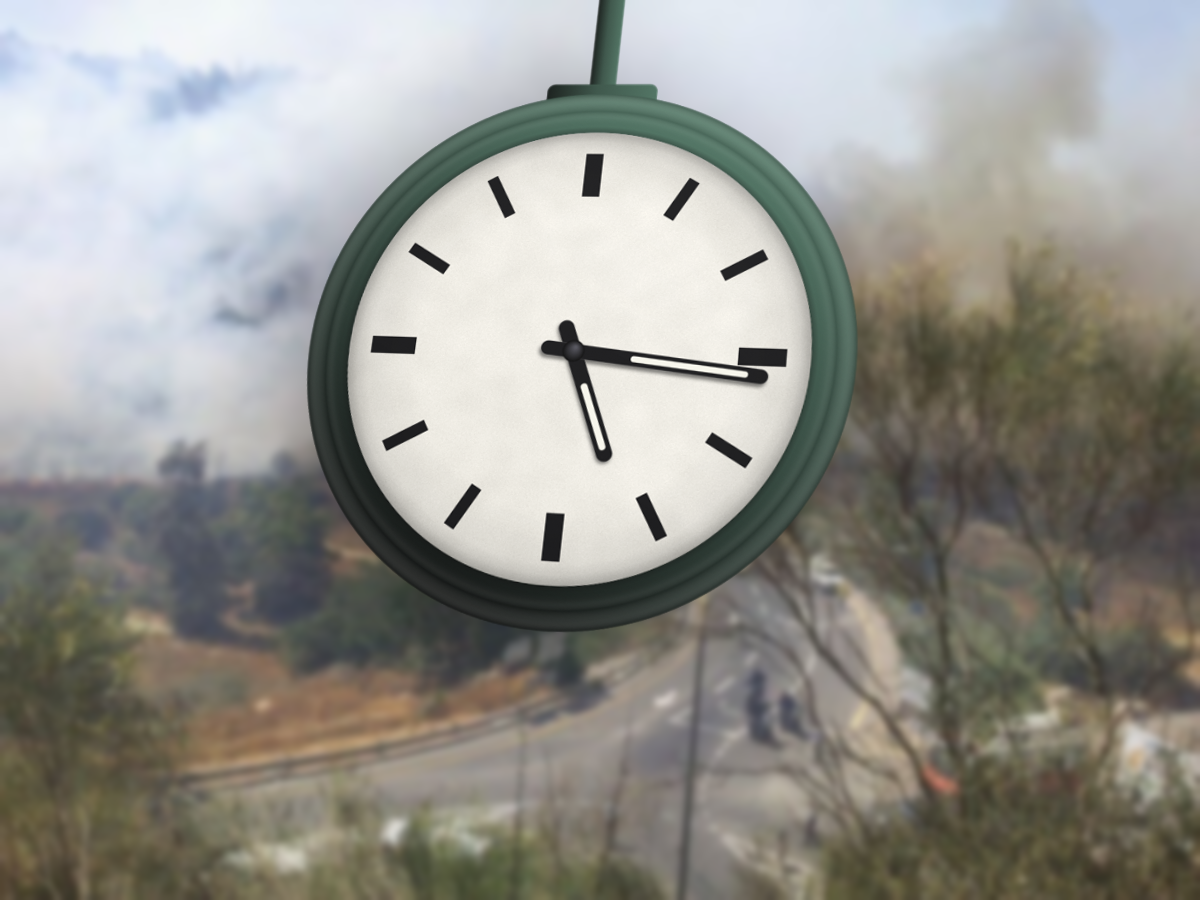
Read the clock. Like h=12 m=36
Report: h=5 m=16
